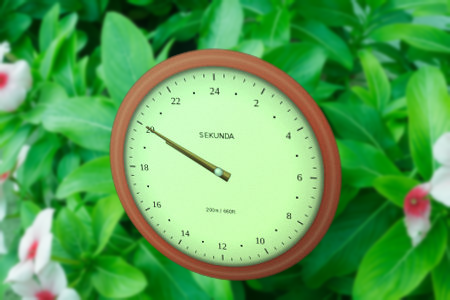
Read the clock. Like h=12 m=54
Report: h=19 m=50
